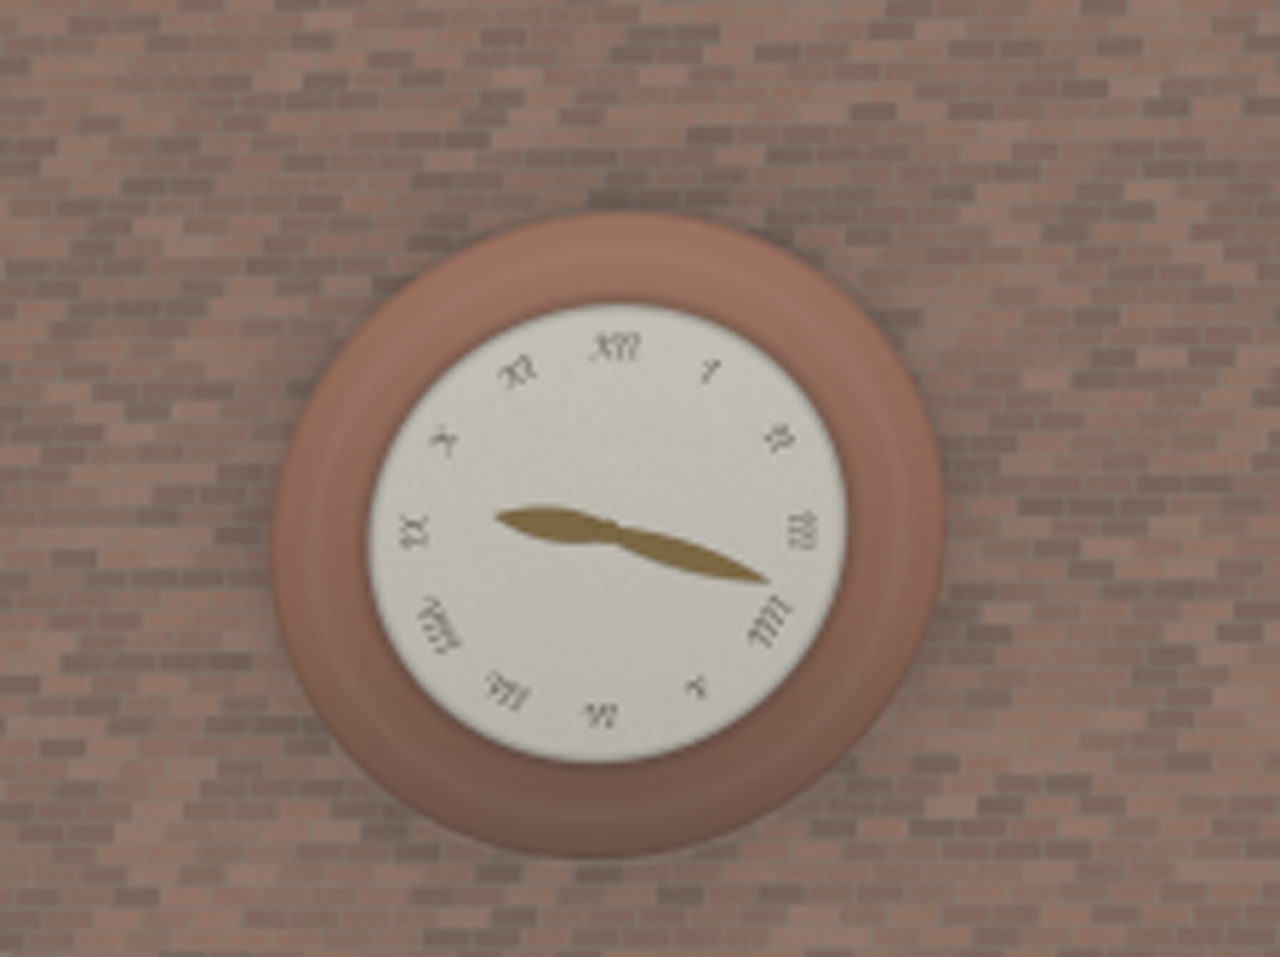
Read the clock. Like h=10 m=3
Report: h=9 m=18
